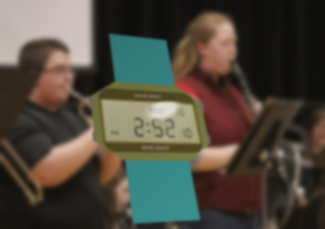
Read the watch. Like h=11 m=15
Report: h=2 m=52
